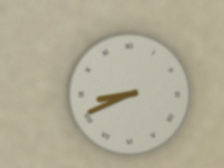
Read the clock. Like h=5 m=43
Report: h=8 m=41
